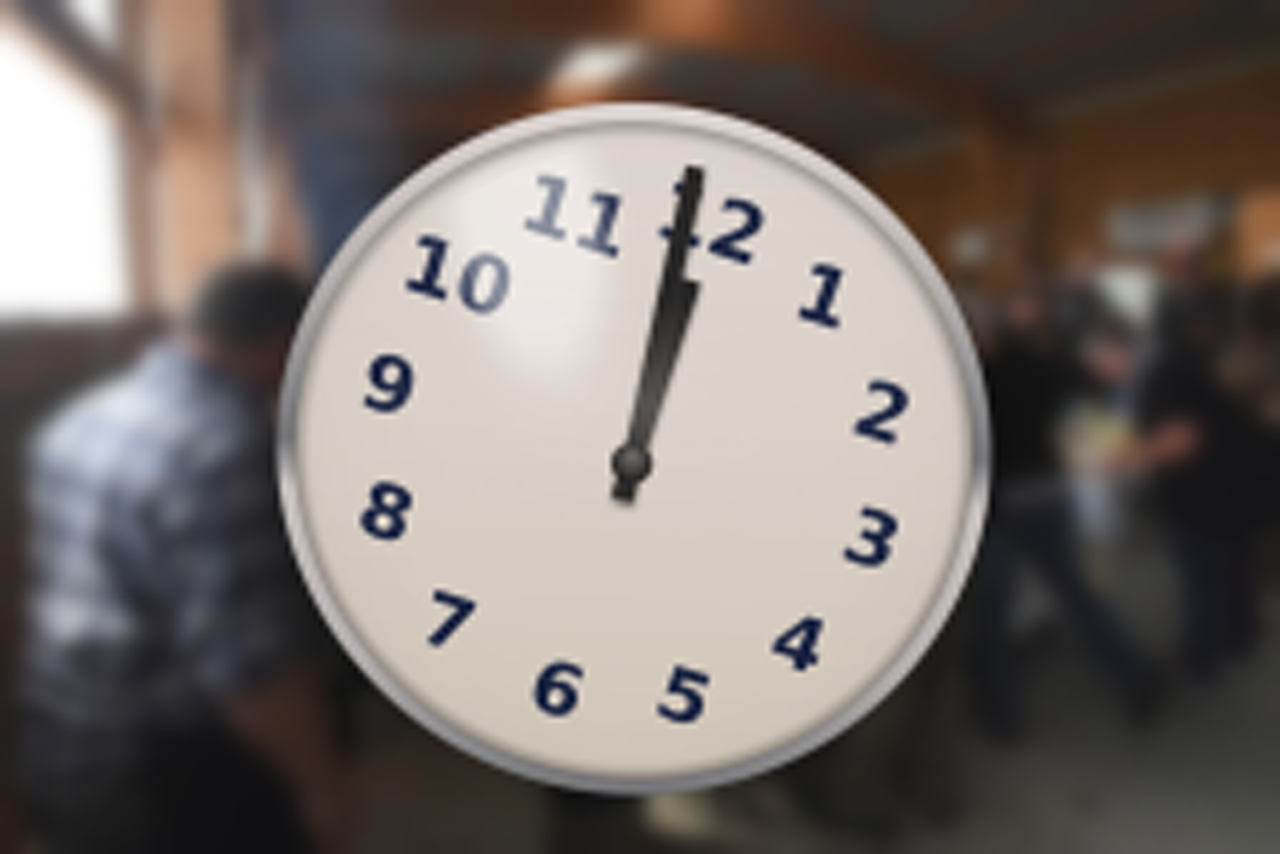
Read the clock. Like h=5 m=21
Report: h=11 m=59
